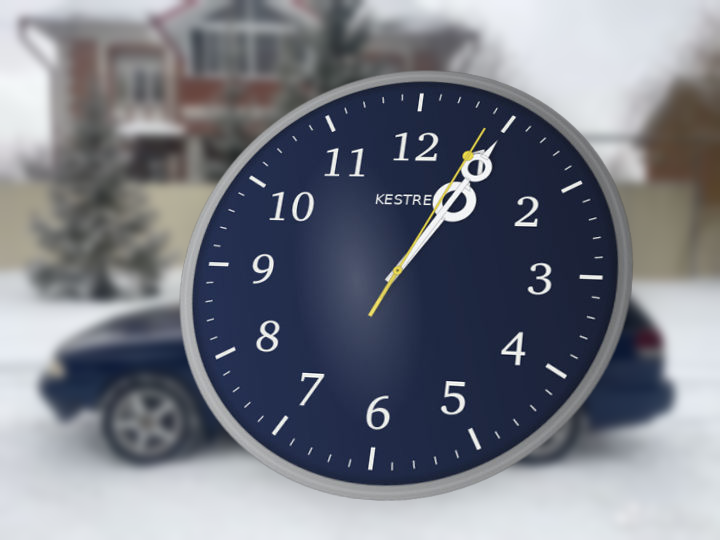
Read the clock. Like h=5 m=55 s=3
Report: h=1 m=5 s=4
